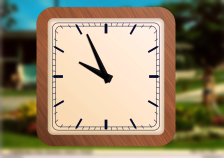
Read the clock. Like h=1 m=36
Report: h=9 m=56
